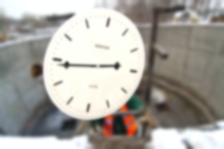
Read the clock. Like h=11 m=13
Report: h=2 m=44
